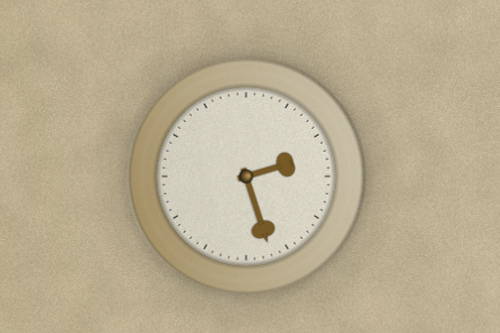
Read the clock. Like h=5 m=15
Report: h=2 m=27
